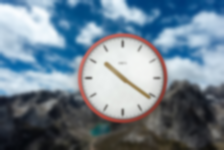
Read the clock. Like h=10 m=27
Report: h=10 m=21
